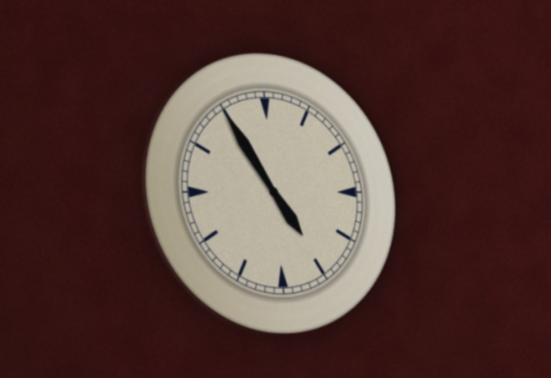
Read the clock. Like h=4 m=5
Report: h=4 m=55
